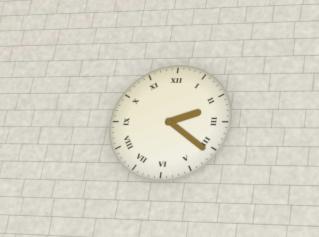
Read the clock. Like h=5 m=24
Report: h=2 m=21
